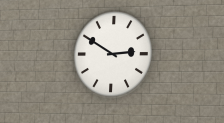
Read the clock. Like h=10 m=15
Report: h=2 m=50
